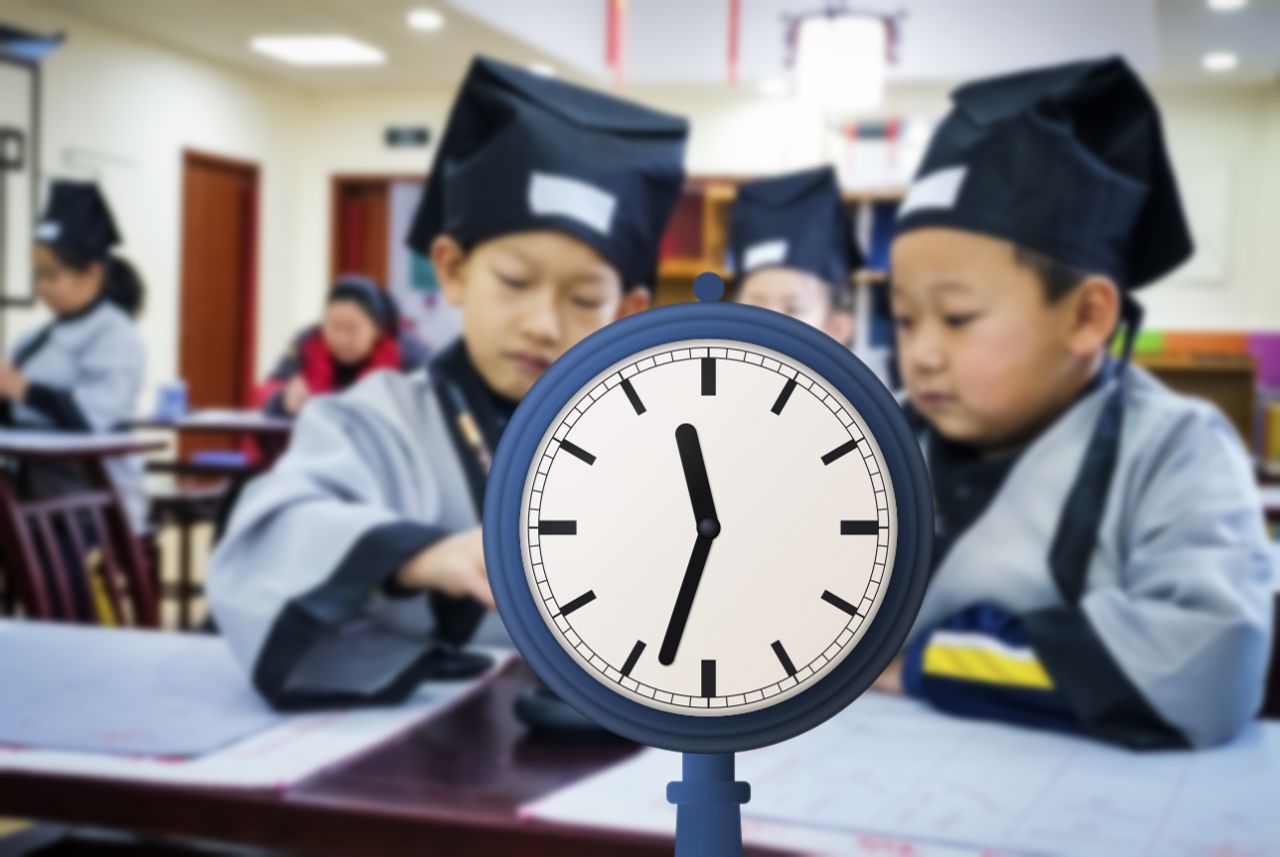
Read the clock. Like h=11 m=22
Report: h=11 m=33
